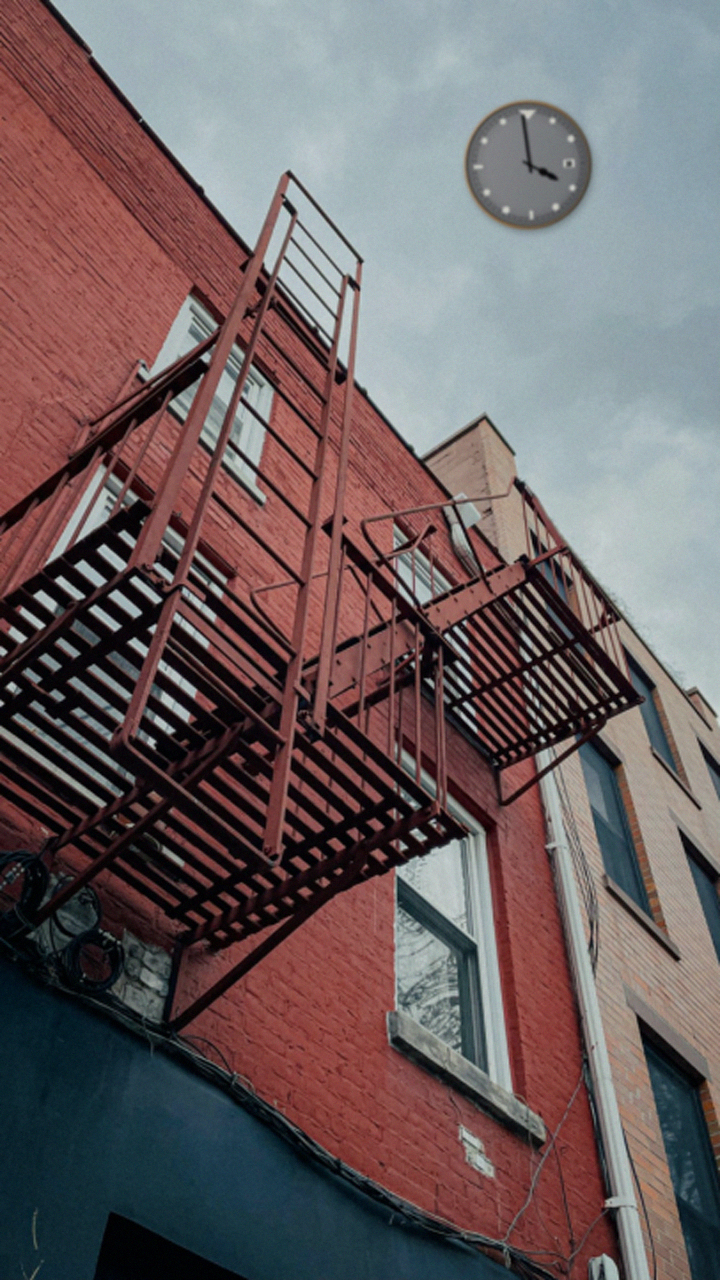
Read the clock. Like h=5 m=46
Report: h=3 m=59
